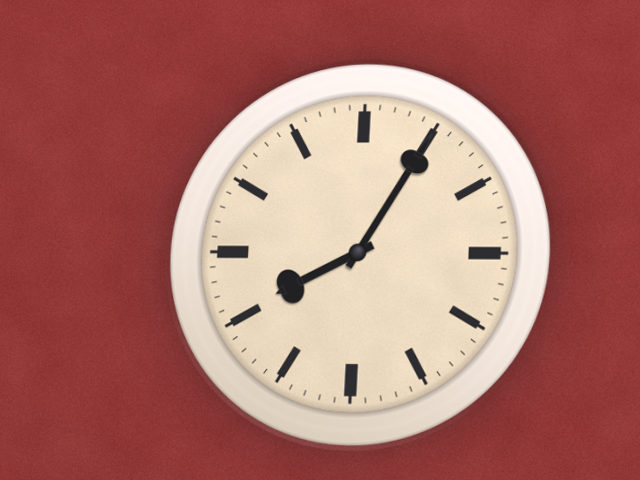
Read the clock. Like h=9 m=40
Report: h=8 m=5
